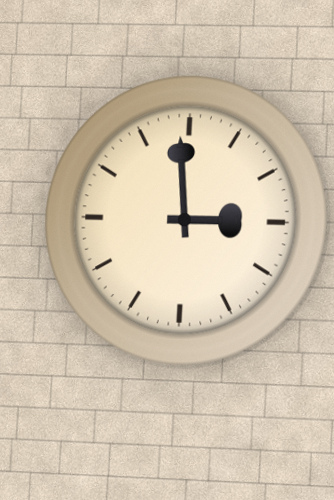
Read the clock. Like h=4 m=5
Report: h=2 m=59
